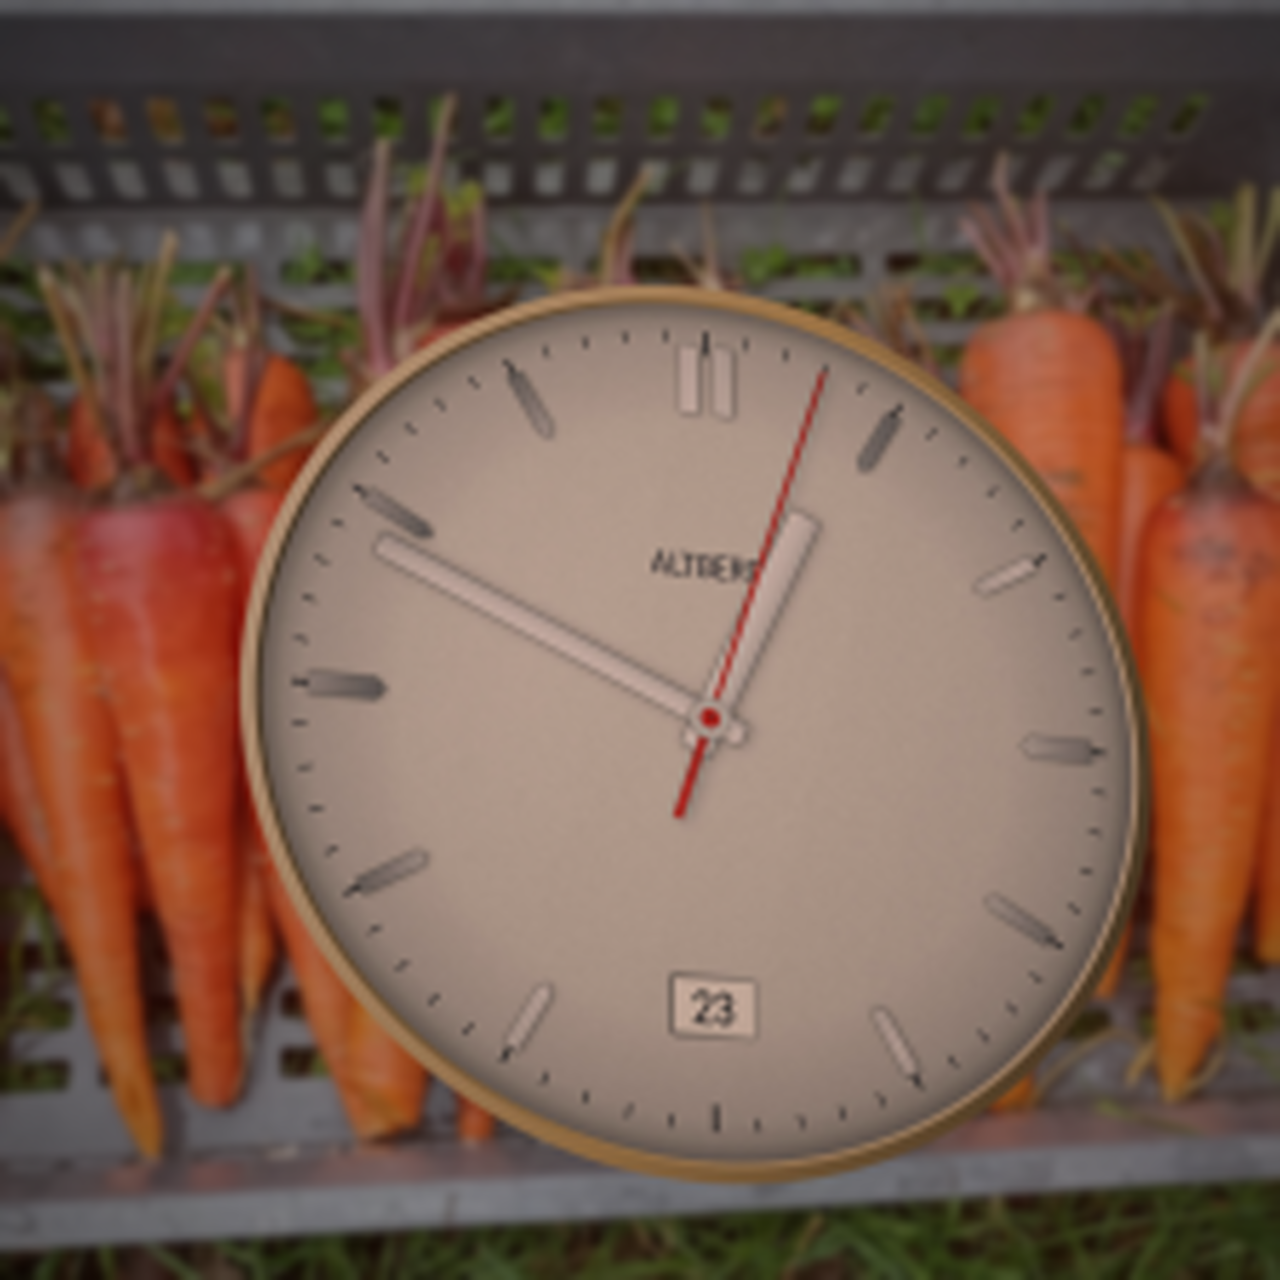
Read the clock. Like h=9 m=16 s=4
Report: h=12 m=49 s=3
